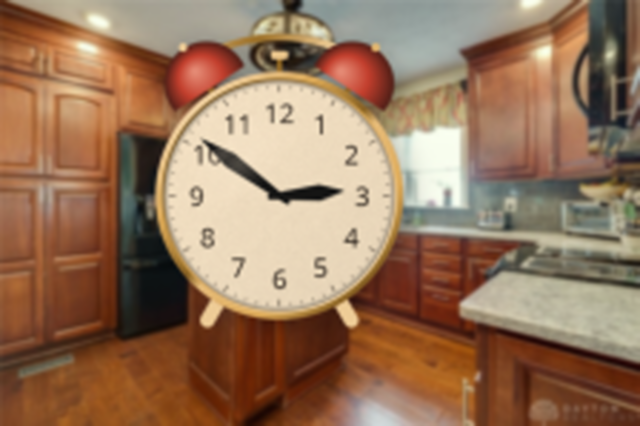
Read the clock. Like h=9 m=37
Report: h=2 m=51
